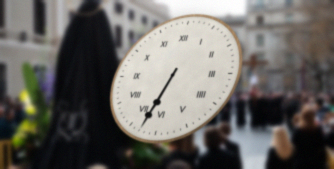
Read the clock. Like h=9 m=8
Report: h=6 m=33
